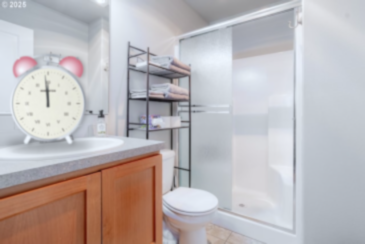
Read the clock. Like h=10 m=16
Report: h=11 m=59
